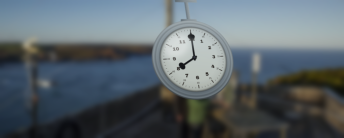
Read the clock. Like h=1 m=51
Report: h=8 m=0
